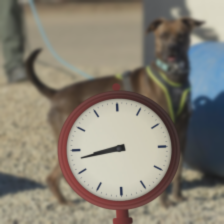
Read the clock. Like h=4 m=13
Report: h=8 m=43
